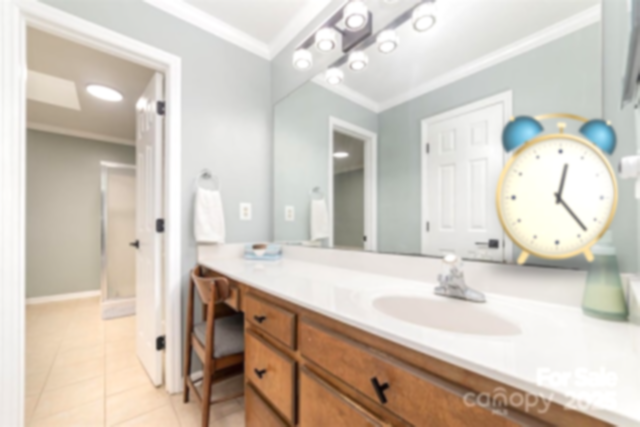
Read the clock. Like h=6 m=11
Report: h=12 m=23
